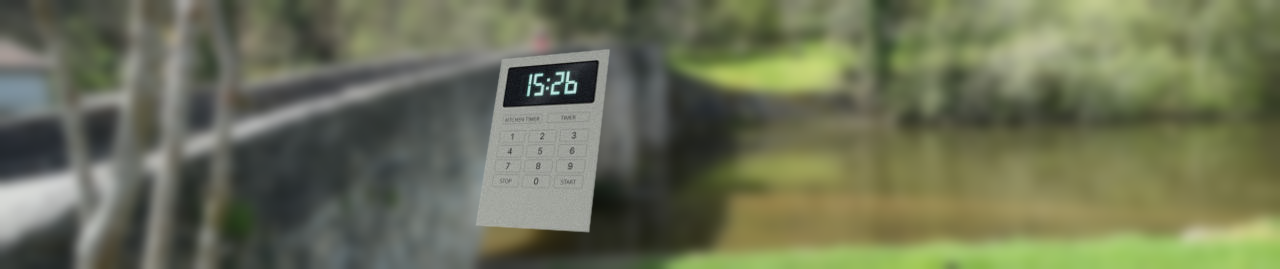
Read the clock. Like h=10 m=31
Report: h=15 m=26
